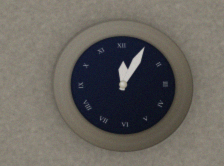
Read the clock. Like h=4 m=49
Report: h=12 m=5
